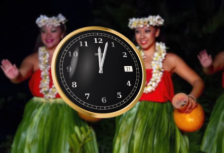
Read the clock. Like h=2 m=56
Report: h=12 m=3
